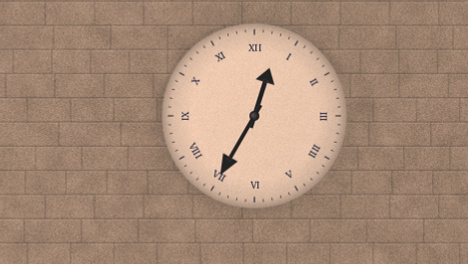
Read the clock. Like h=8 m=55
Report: h=12 m=35
